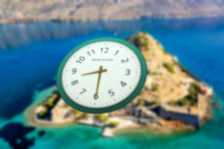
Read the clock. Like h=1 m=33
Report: h=8 m=30
